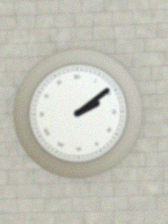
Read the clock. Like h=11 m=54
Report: h=2 m=9
